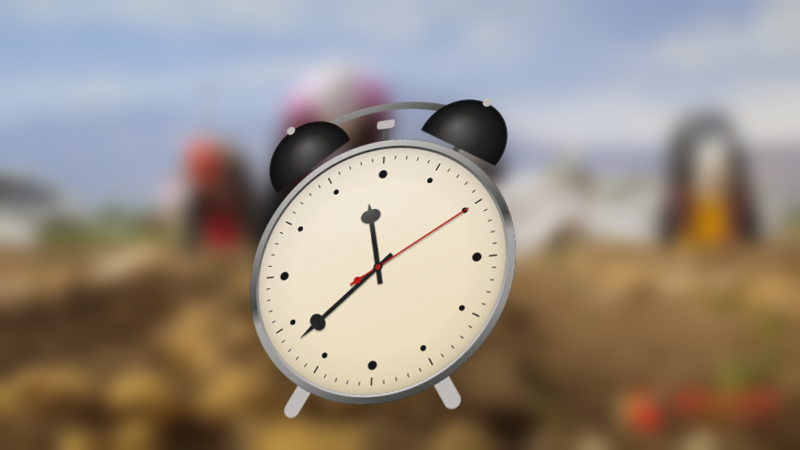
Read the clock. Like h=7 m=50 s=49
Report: h=11 m=38 s=10
